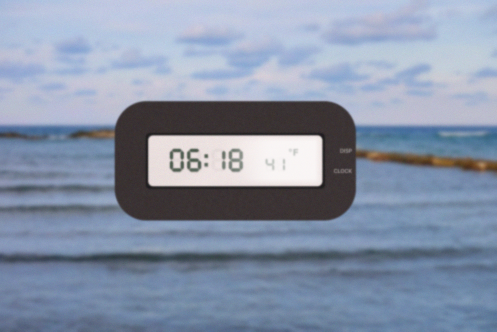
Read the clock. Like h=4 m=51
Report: h=6 m=18
